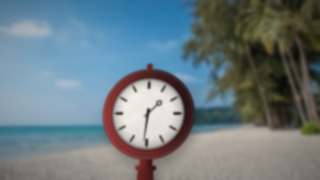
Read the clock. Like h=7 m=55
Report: h=1 m=31
